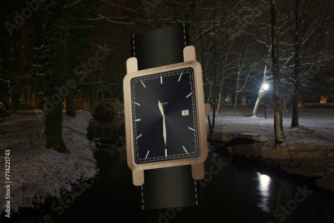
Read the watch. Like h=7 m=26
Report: h=11 m=30
